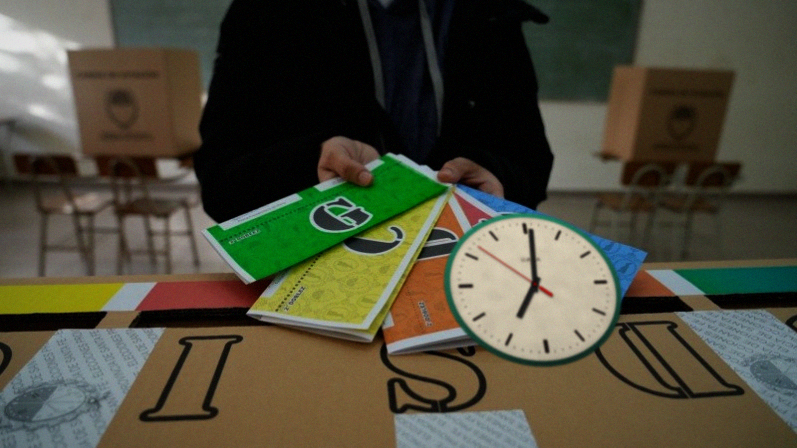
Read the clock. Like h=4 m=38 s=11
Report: h=7 m=0 s=52
